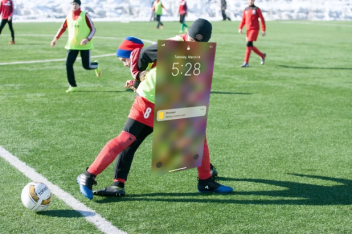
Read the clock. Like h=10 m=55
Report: h=5 m=28
